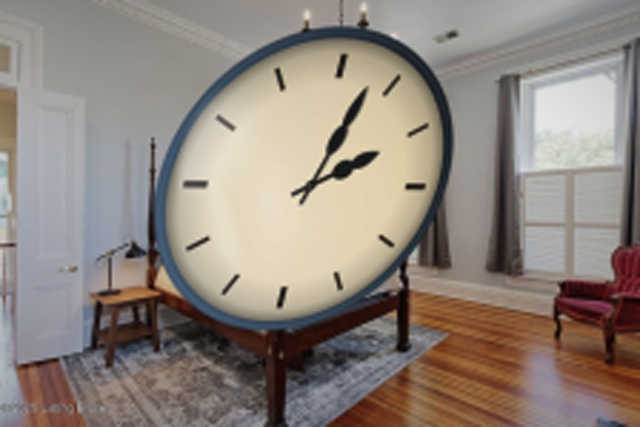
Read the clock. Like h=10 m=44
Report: h=2 m=3
